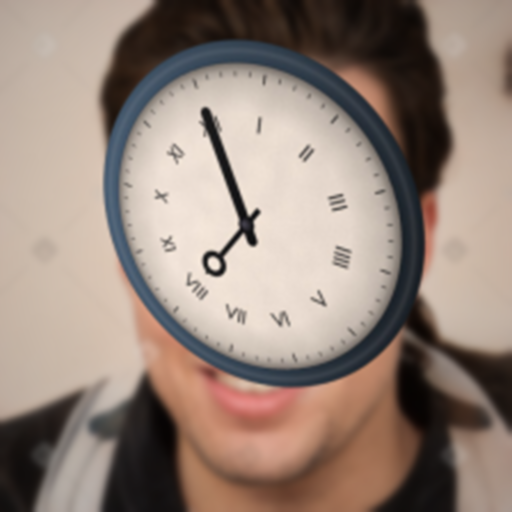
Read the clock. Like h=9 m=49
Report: h=8 m=0
